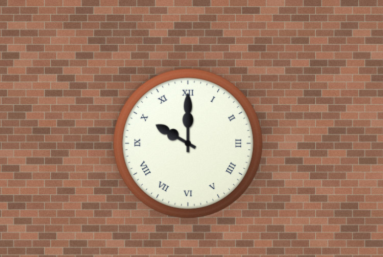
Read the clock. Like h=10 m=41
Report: h=10 m=0
